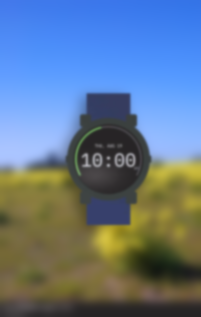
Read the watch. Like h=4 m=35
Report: h=10 m=0
